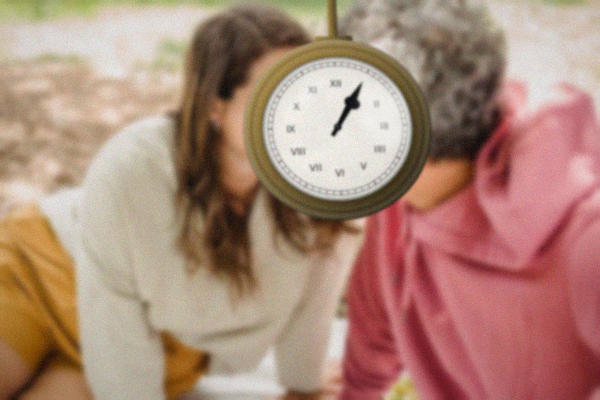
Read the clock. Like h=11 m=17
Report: h=1 m=5
